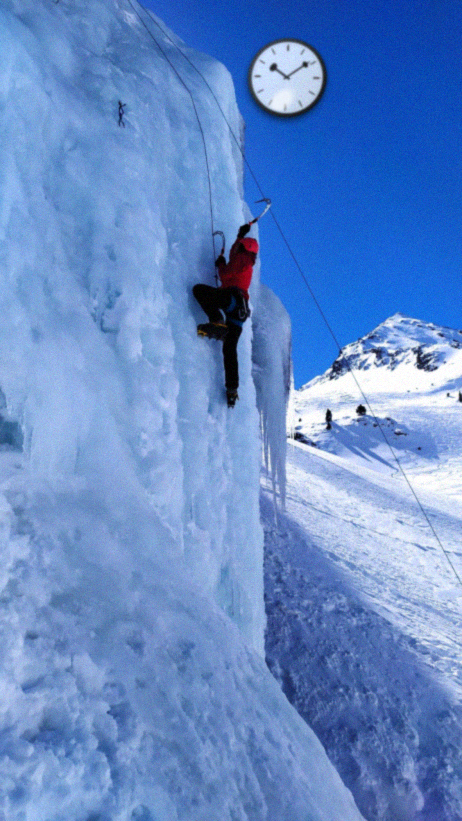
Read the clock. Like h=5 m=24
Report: h=10 m=9
